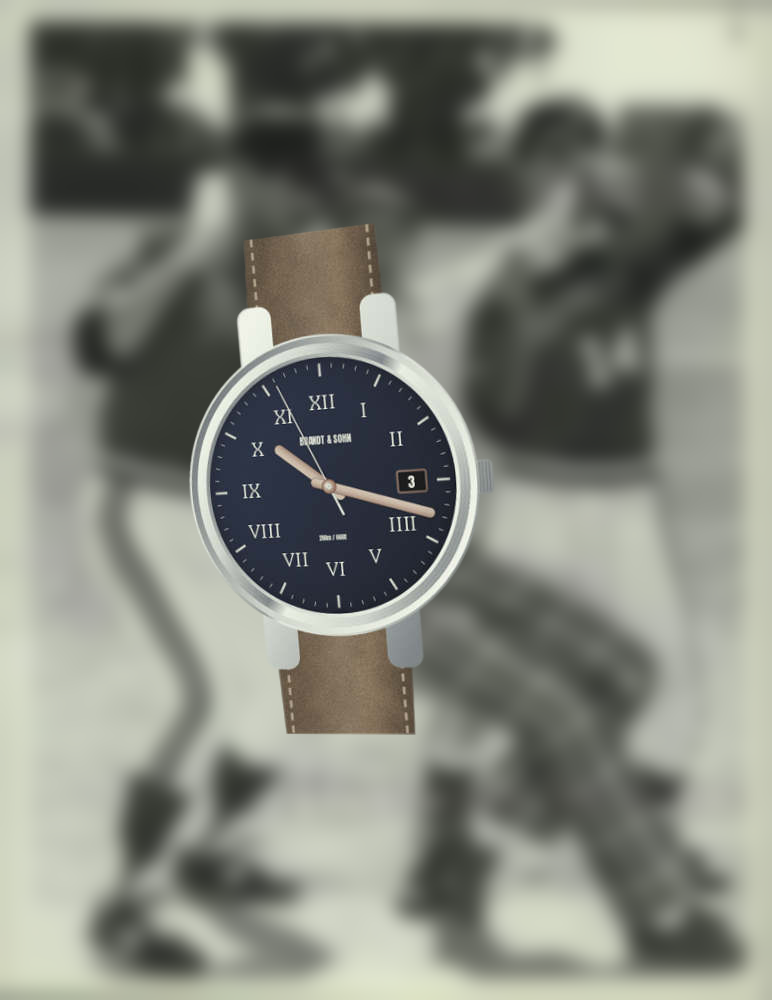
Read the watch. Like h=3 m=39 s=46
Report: h=10 m=17 s=56
